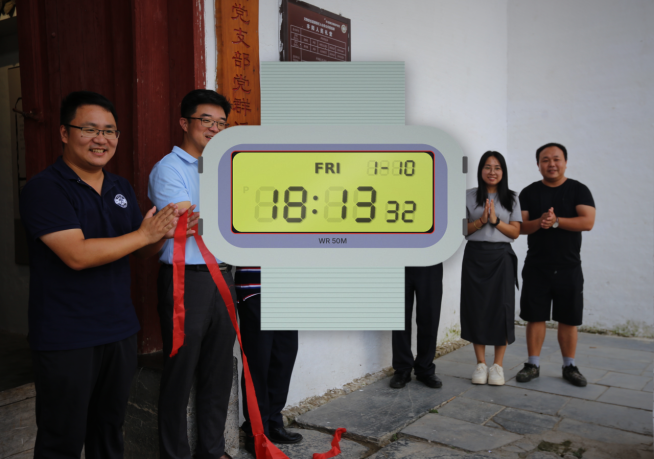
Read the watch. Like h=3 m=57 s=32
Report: h=18 m=13 s=32
